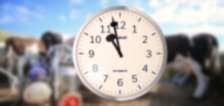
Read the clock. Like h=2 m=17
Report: h=10 m=58
